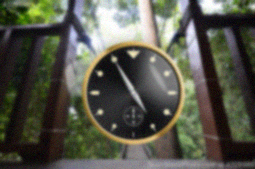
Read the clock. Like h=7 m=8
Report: h=4 m=55
